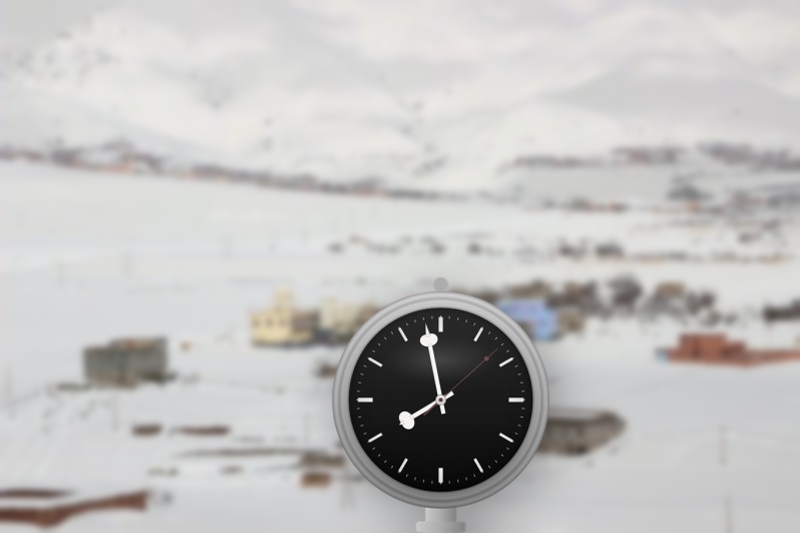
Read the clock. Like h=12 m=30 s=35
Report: h=7 m=58 s=8
